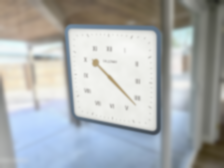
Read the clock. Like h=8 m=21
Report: h=10 m=22
